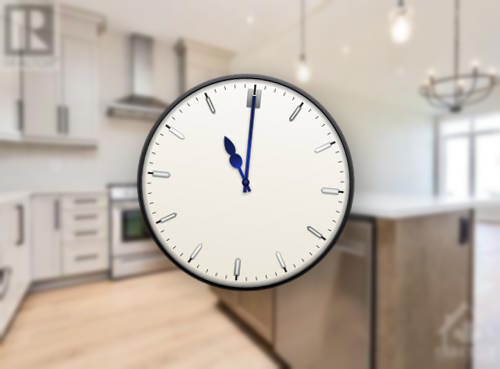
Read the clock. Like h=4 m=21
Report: h=11 m=0
